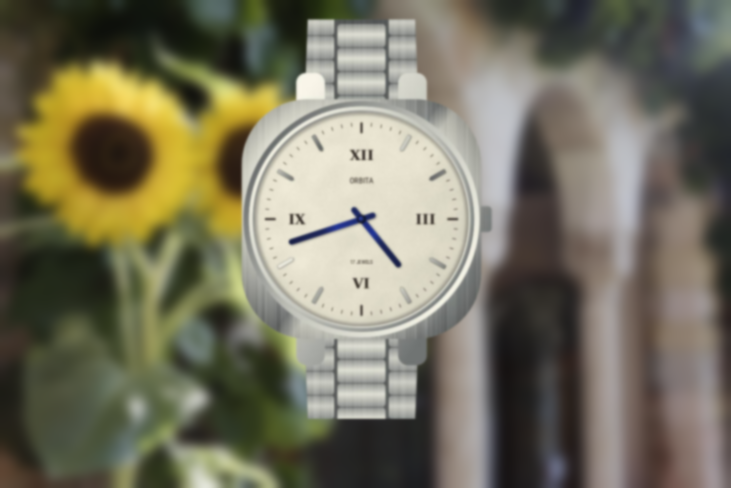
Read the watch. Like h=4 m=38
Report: h=4 m=42
